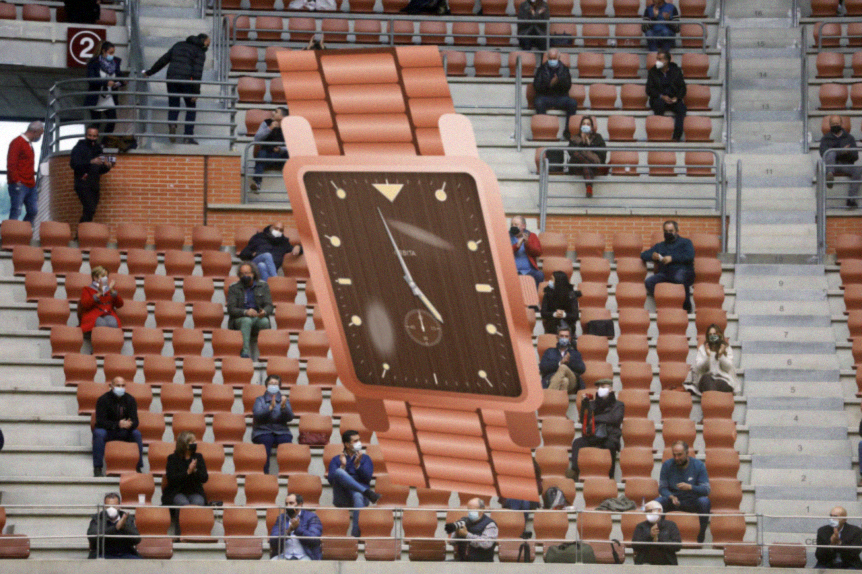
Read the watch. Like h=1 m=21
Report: h=4 m=58
